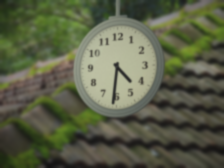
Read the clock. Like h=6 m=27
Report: h=4 m=31
